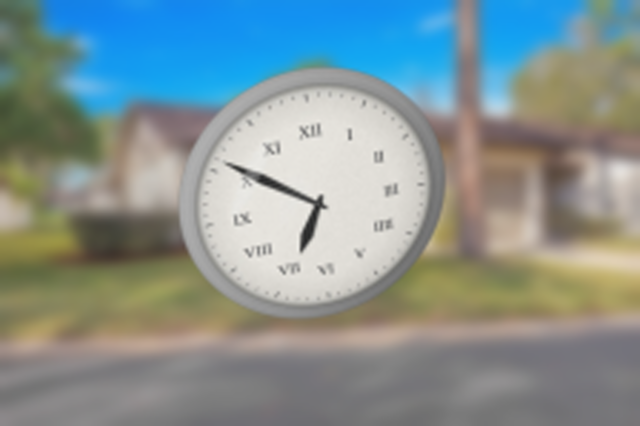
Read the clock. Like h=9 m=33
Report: h=6 m=51
